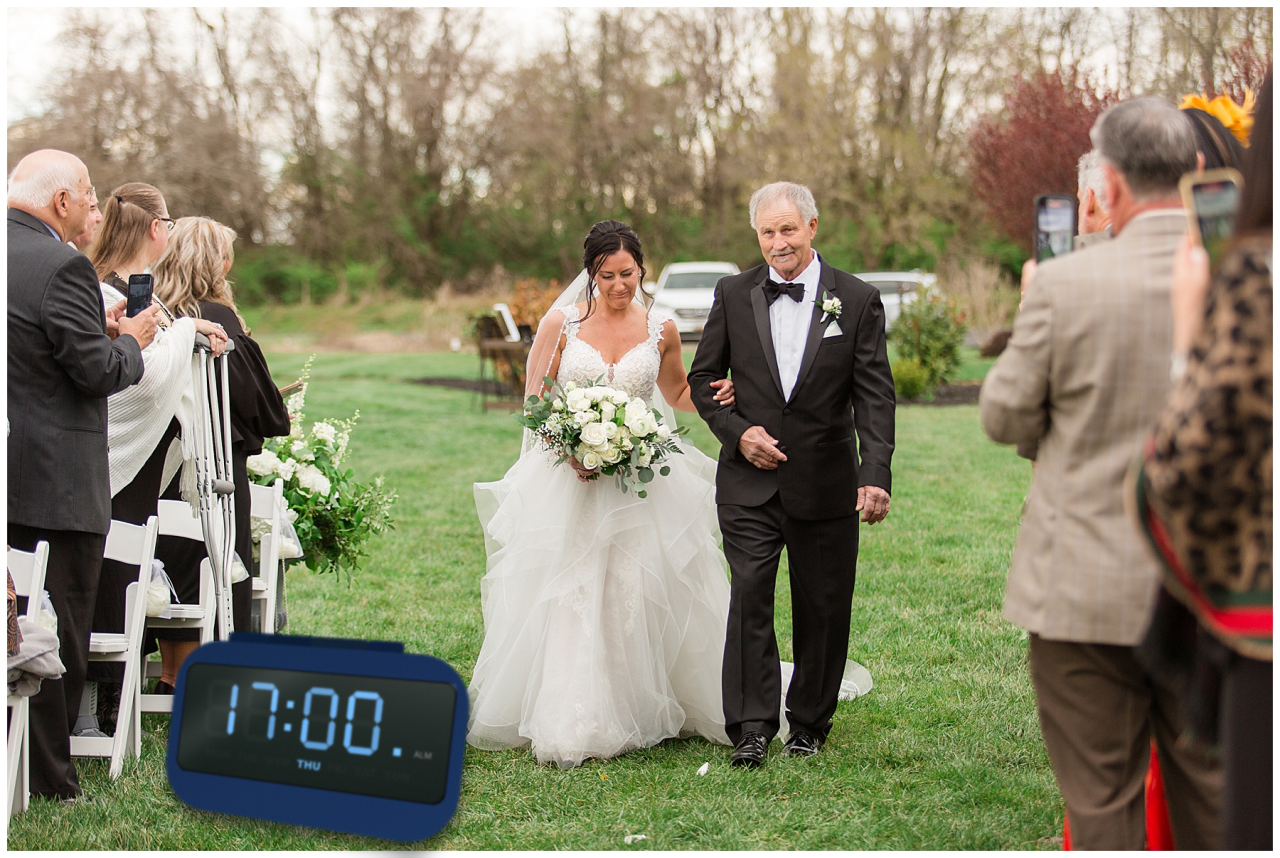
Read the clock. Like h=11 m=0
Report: h=17 m=0
